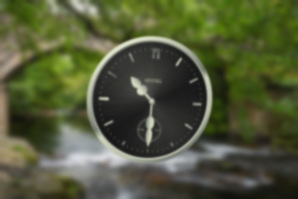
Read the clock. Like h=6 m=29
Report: h=10 m=30
